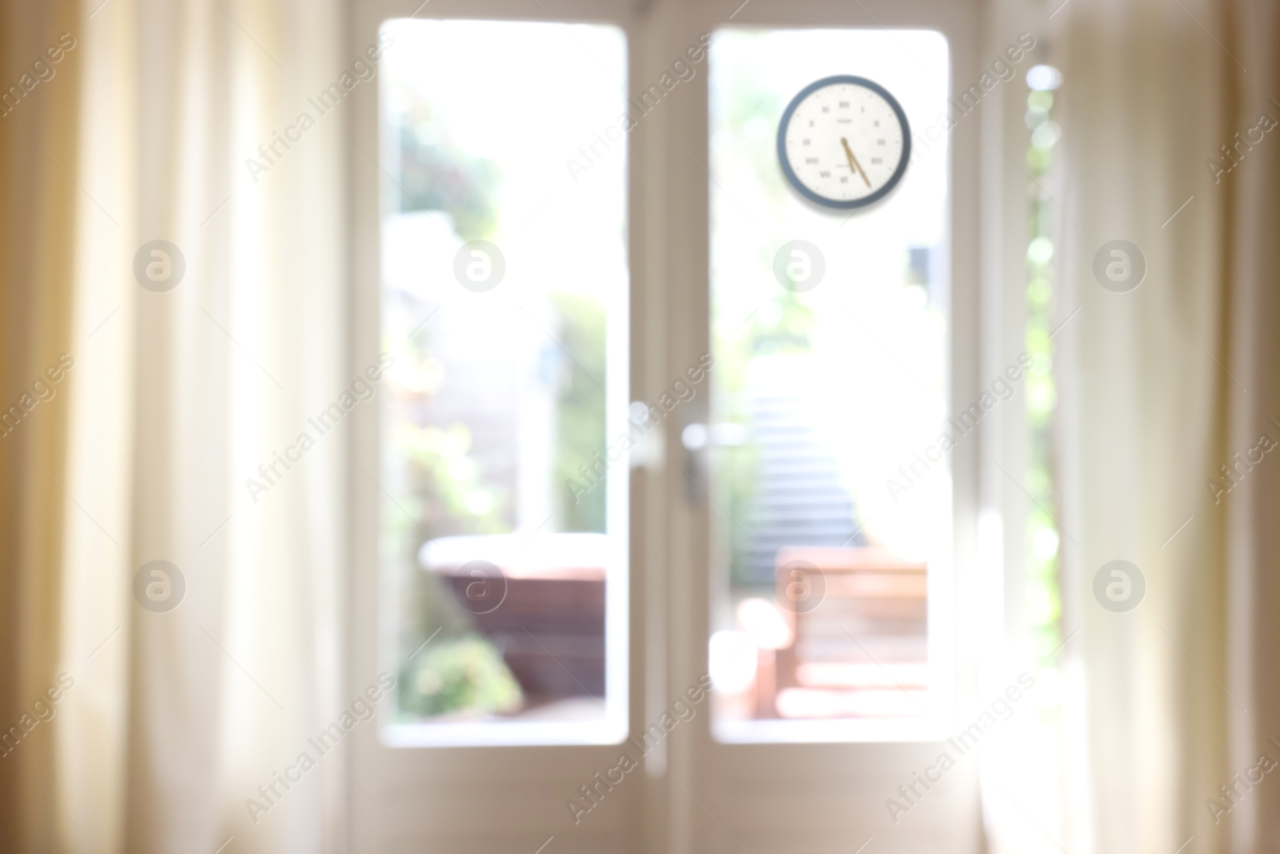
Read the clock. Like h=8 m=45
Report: h=5 m=25
